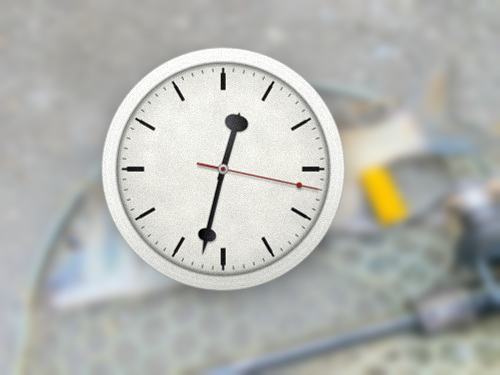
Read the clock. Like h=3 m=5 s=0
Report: h=12 m=32 s=17
